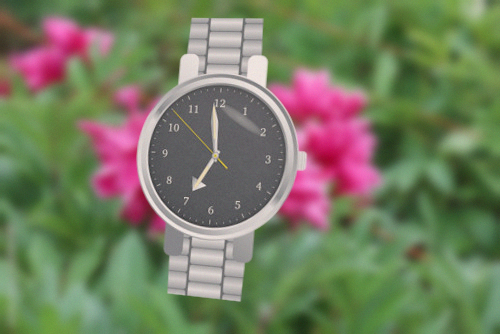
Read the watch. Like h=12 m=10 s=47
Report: h=6 m=58 s=52
